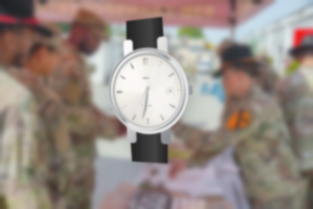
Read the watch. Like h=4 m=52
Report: h=6 m=32
